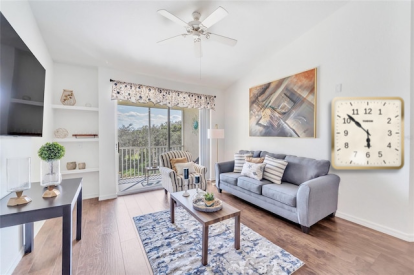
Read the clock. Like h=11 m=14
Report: h=5 m=52
